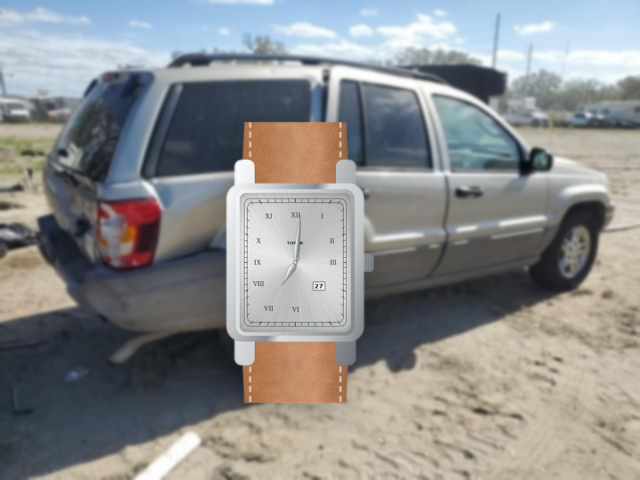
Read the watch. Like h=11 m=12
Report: h=7 m=1
